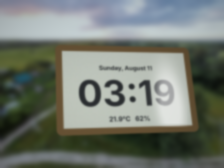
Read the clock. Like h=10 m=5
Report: h=3 m=19
